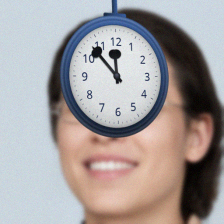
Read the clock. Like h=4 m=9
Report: h=11 m=53
